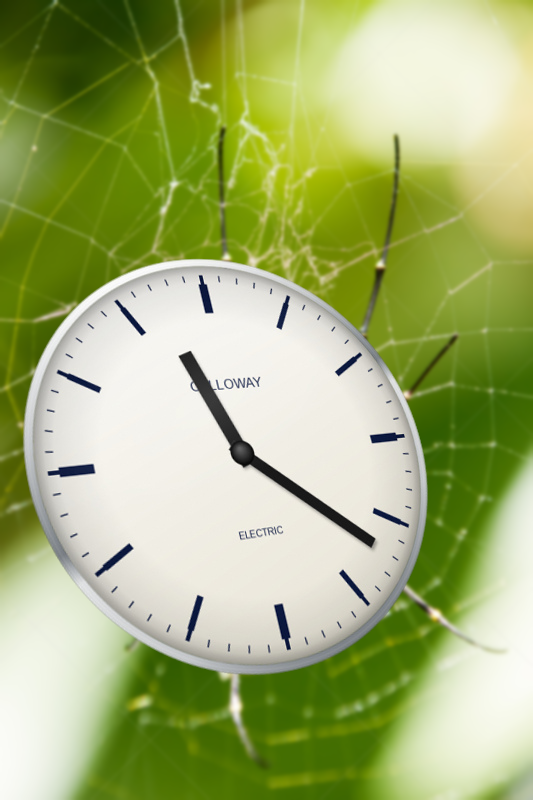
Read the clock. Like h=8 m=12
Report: h=11 m=22
